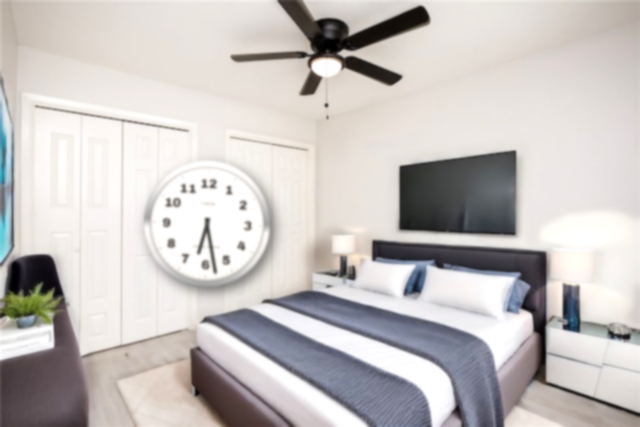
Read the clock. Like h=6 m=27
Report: h=6 m=28
